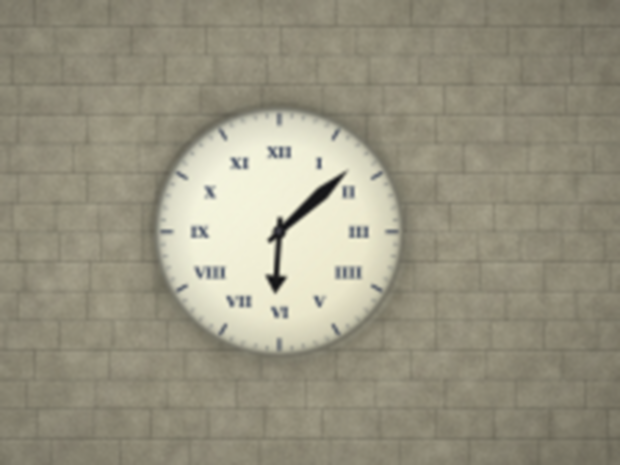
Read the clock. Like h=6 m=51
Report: h=6 m=8
